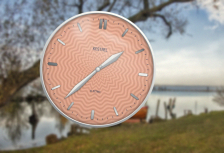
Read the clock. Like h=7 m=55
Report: h=1 m=37
